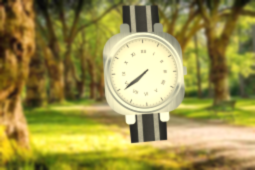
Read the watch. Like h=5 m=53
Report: h=7 m=39
